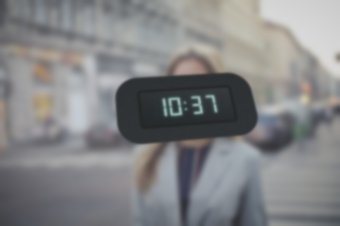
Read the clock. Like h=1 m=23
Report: h=10 m=37
